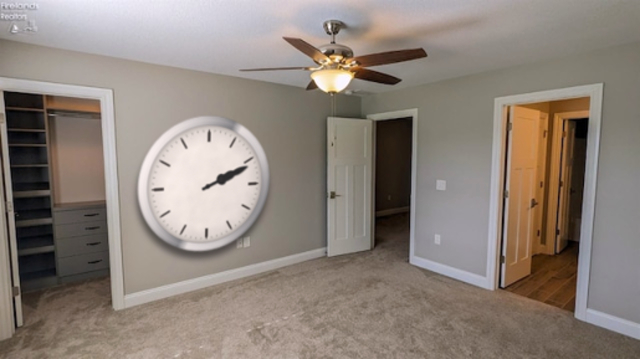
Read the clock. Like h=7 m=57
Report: h=2 m=11
